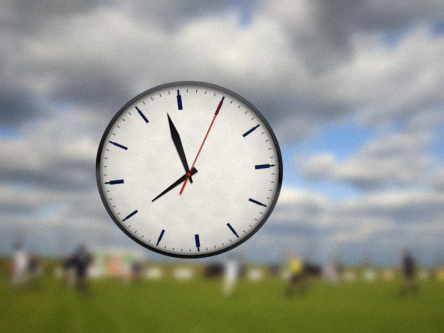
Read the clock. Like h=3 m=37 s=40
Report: h=7 m=58 s=5
